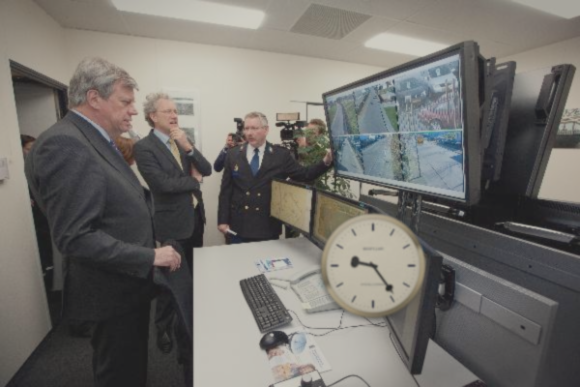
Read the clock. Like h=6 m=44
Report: h=9 m=24
